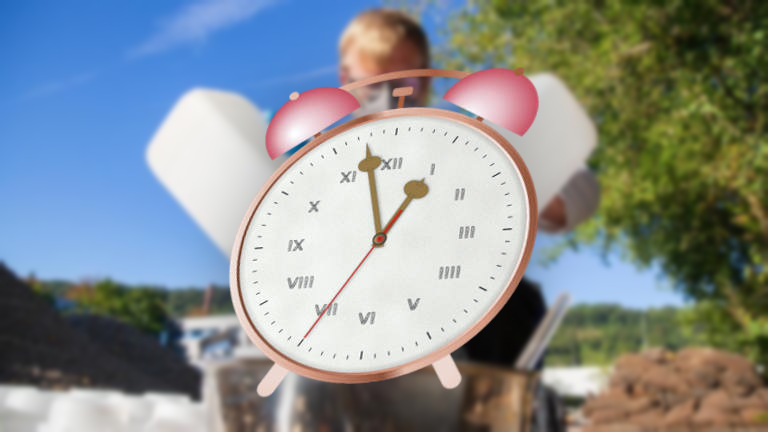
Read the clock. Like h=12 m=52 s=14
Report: h=12 m=57 s=35
